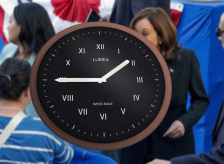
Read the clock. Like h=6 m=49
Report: h=1 m=45
